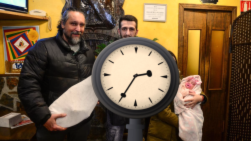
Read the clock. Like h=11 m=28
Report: h=2 m=35
